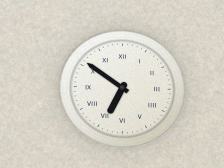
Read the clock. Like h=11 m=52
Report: h=6 m=51
